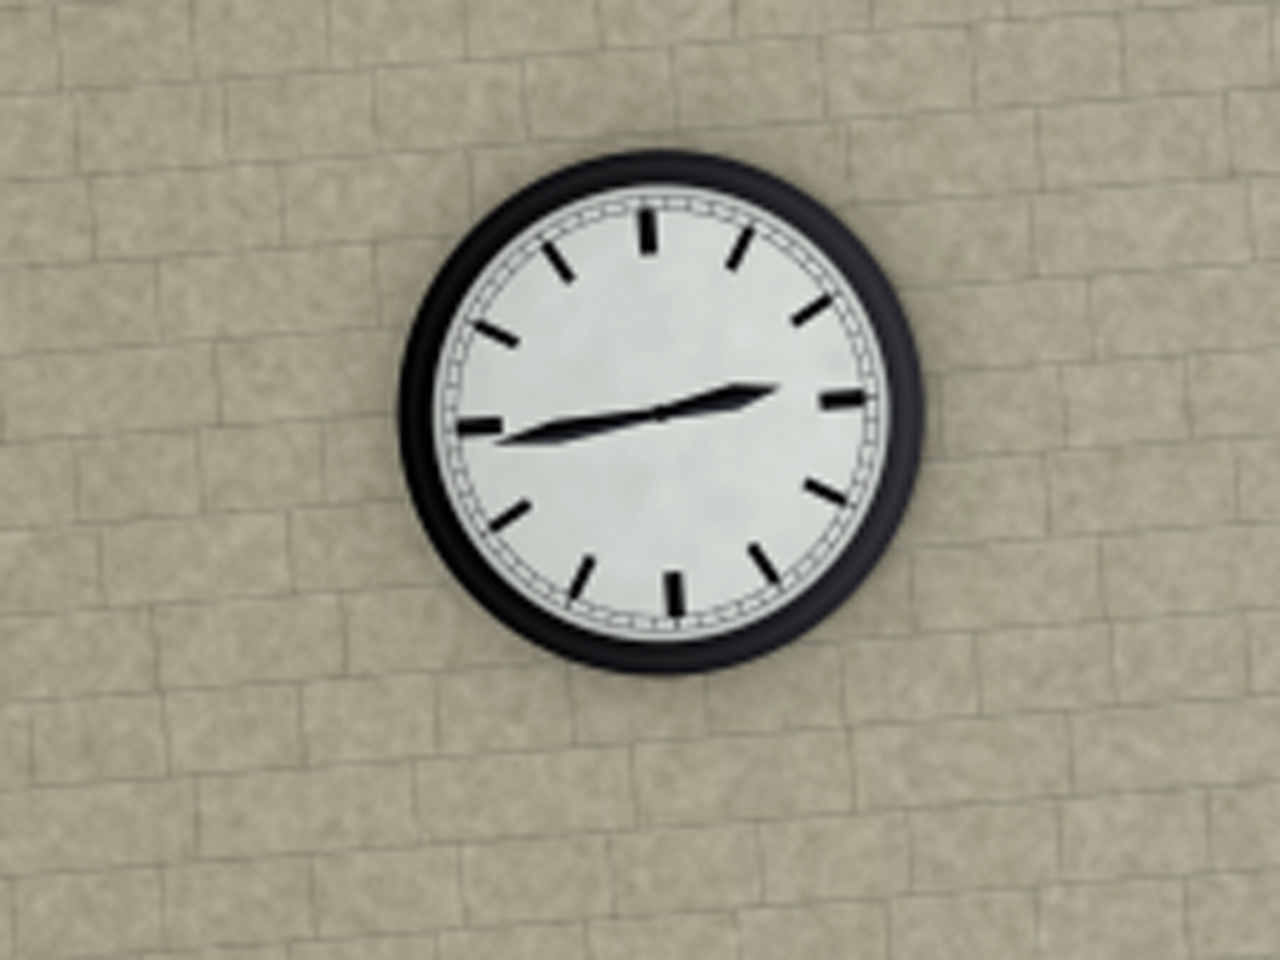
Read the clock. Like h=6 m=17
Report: h=2 m=44
